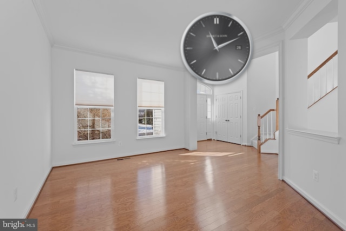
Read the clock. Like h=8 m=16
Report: h=11 m=11
